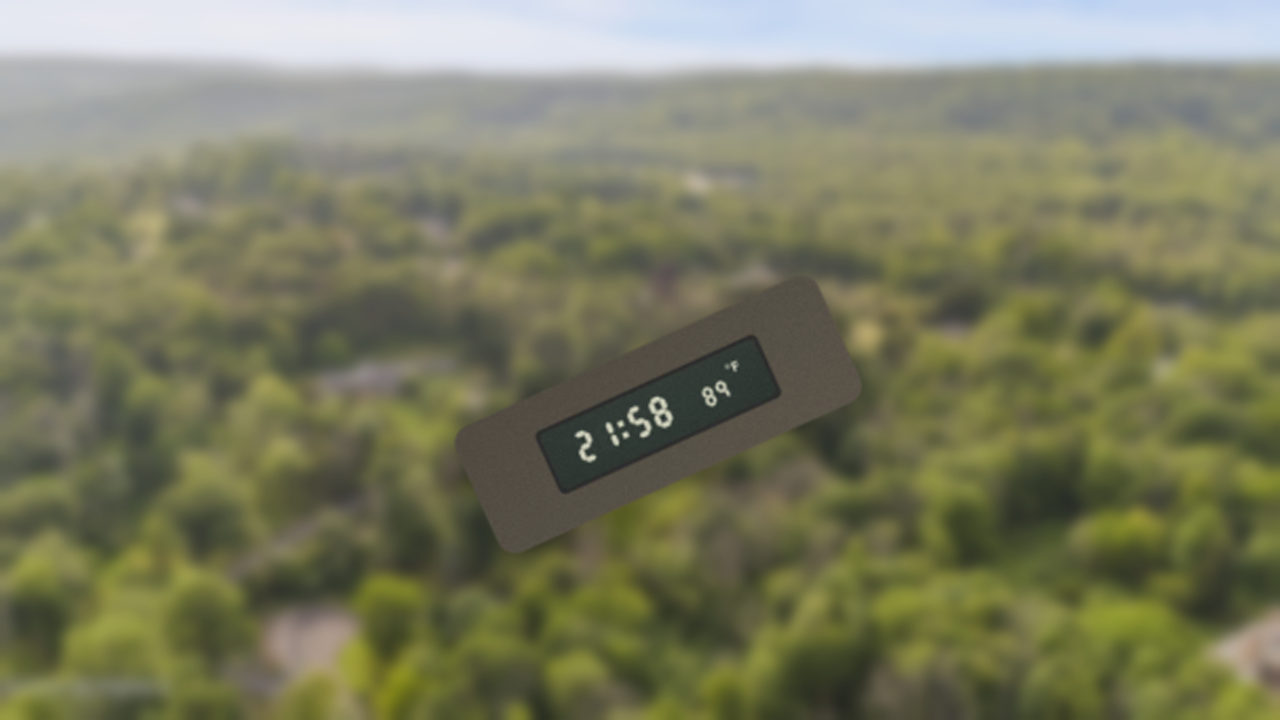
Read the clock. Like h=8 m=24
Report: h=21 m=58
